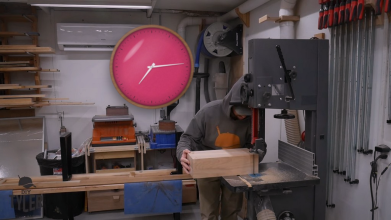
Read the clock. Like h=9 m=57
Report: h=7 m=14
